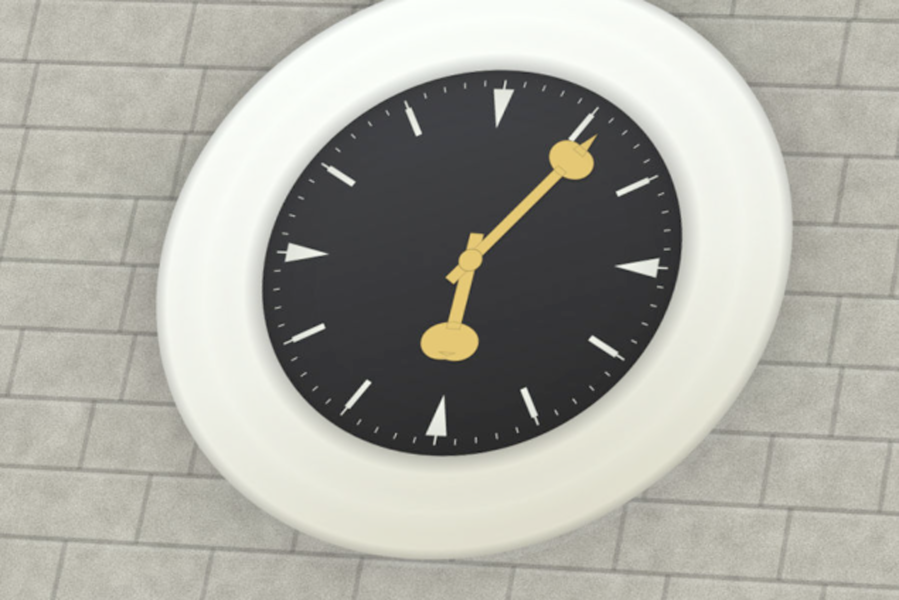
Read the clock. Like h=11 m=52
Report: h=6 m=6
